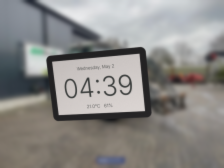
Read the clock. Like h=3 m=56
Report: h=4 m=39
